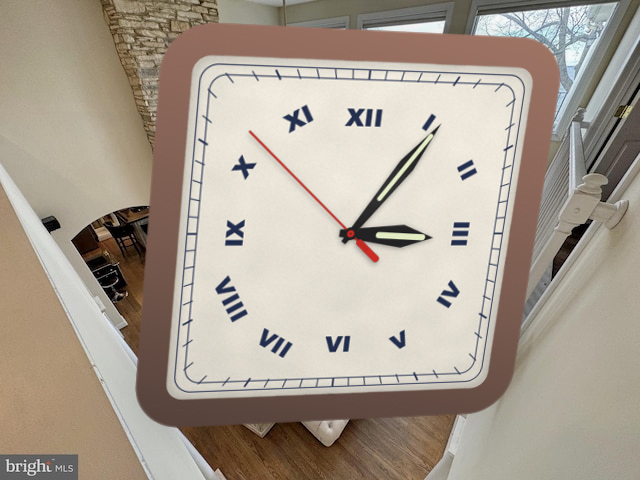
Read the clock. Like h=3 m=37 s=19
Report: h=3 m=5 s=52
